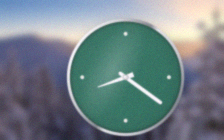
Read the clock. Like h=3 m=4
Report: h=8 m=21
